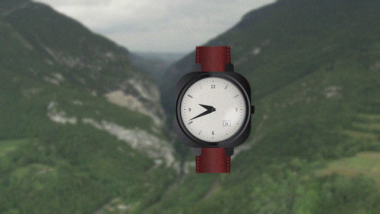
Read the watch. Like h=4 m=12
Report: h=9 m=41
